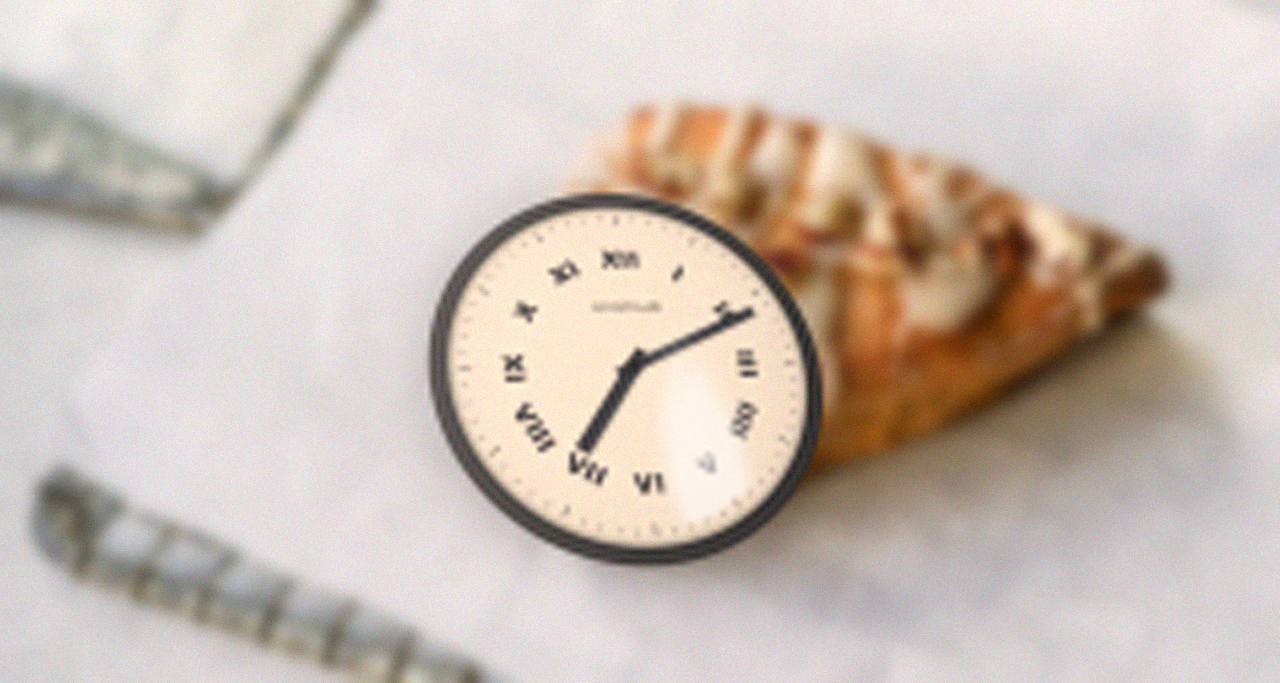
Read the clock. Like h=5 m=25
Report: h=7 m=11
